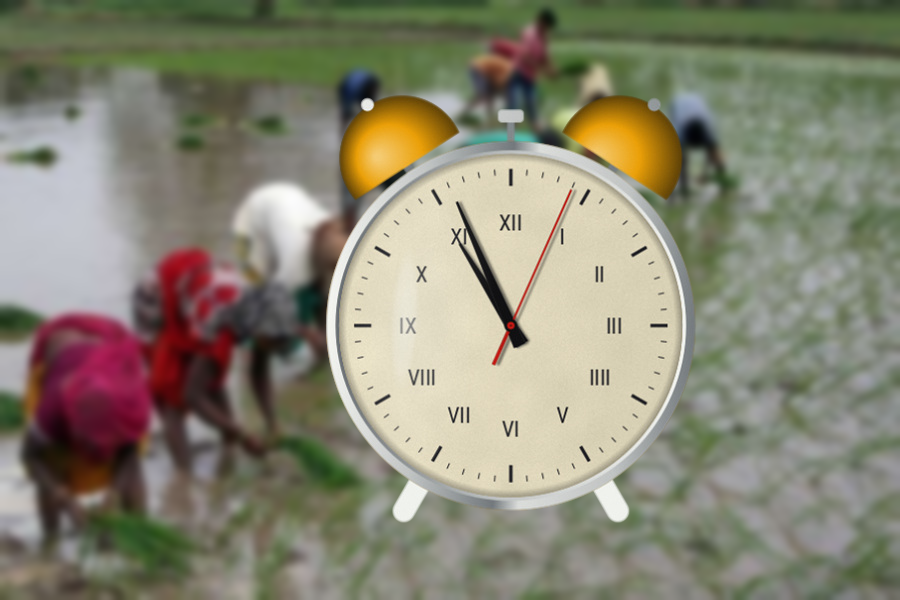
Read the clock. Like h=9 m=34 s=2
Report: h=10 m=56 s=4
